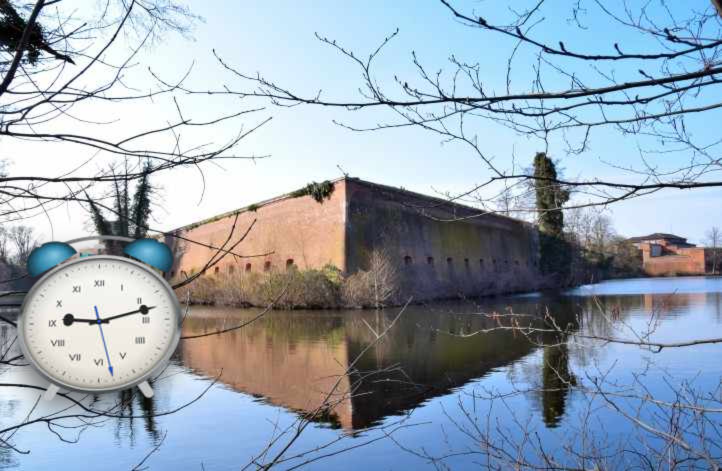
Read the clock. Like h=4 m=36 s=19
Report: h=9 m=12 s=28
